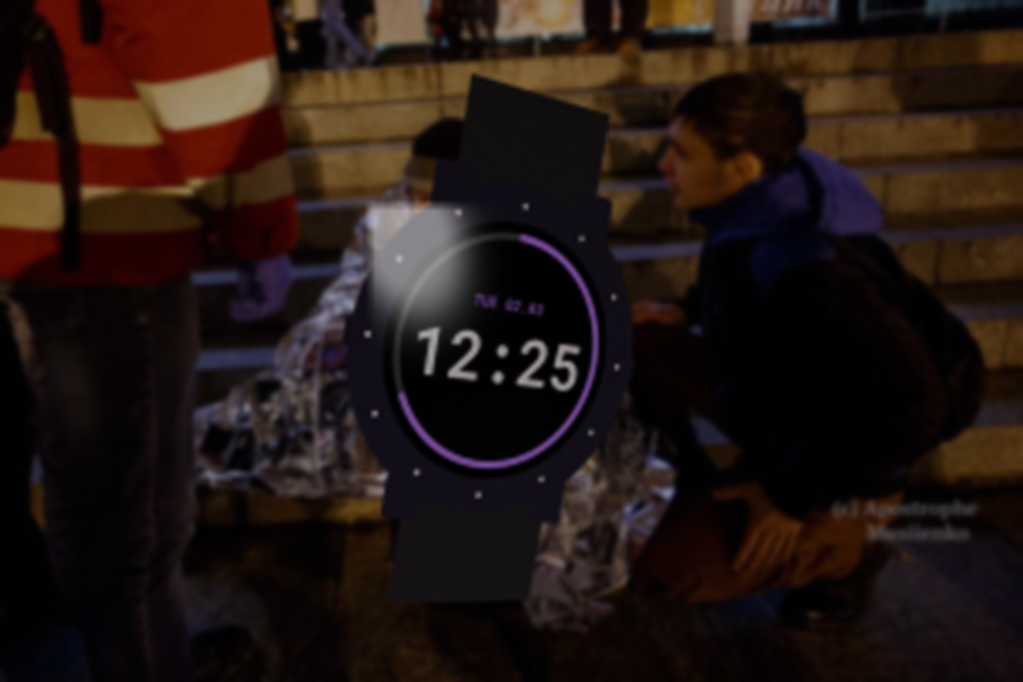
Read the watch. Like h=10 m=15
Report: h=12 m=25
